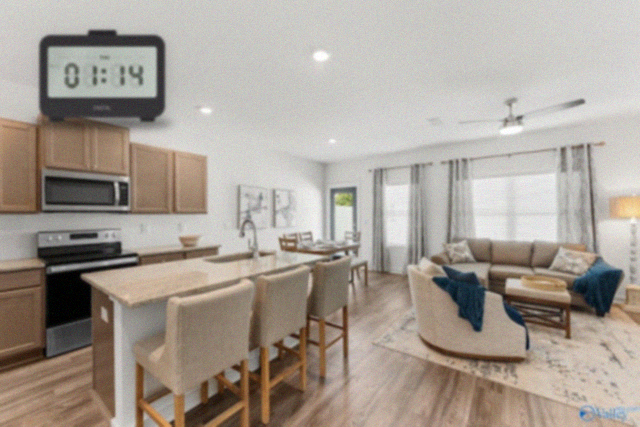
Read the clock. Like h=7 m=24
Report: h=1 m=14
